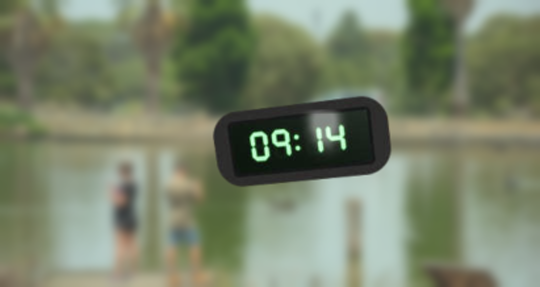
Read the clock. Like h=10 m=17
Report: h=9 m=14
